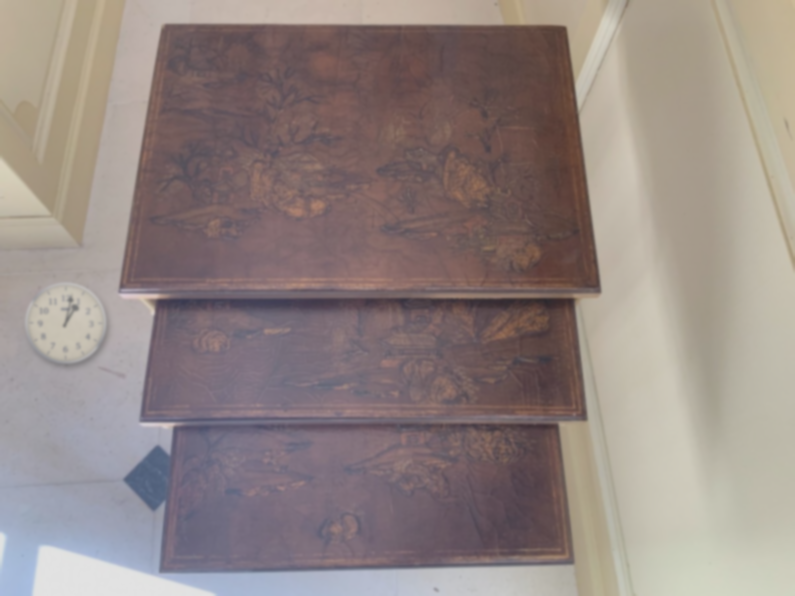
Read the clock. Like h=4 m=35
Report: h=1 m=2
